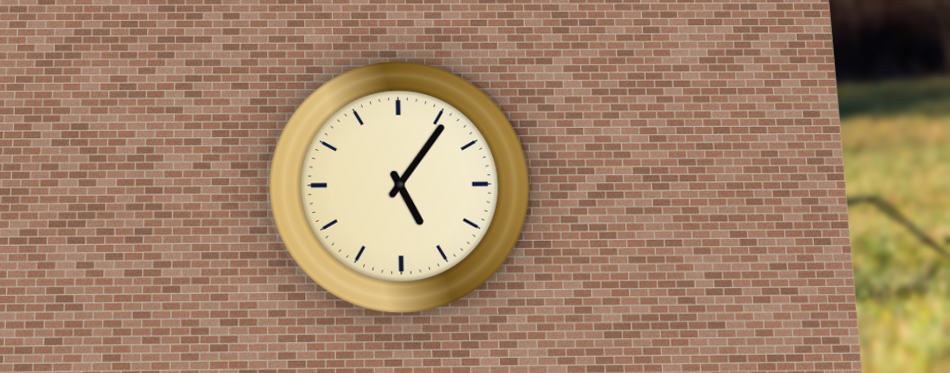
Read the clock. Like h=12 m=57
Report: h=5 m=6
